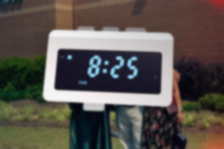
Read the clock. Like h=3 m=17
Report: h=8 m=25
